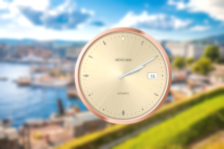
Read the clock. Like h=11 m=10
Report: h=2 m=10
